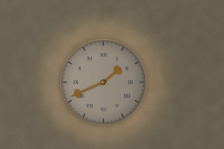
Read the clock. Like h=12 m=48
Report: h=1 m=41
